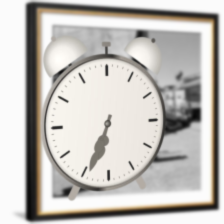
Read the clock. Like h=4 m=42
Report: h=6 m=34
